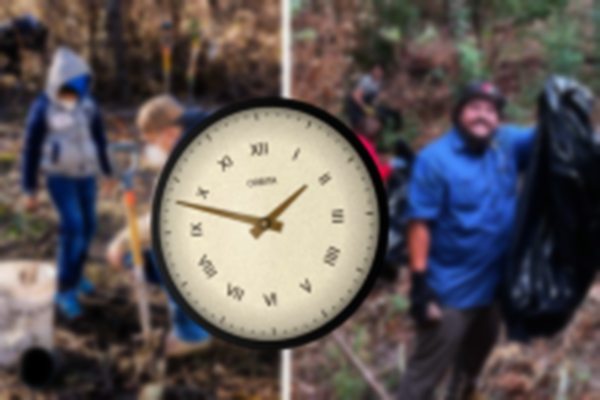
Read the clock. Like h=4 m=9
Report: h=1 m=48
